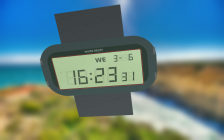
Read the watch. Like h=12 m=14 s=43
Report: h=16 m=23 s=31
